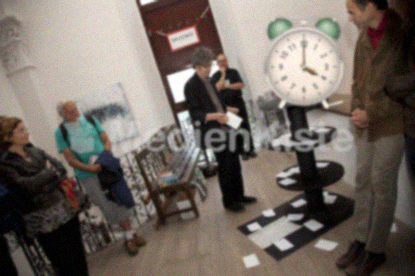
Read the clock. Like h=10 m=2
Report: h=4 m=0
